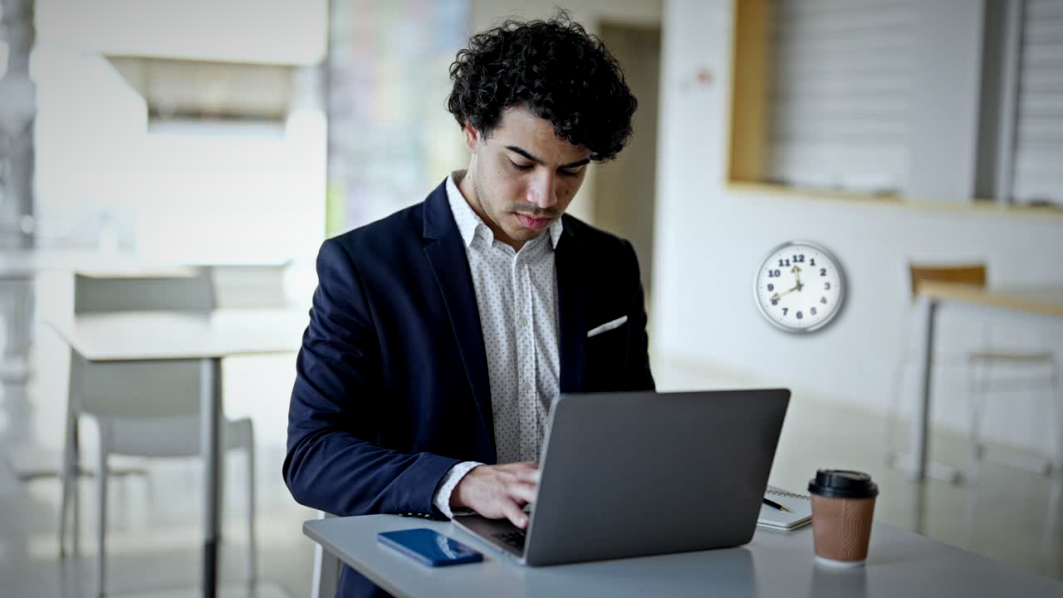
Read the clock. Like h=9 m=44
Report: h=11 m=41
